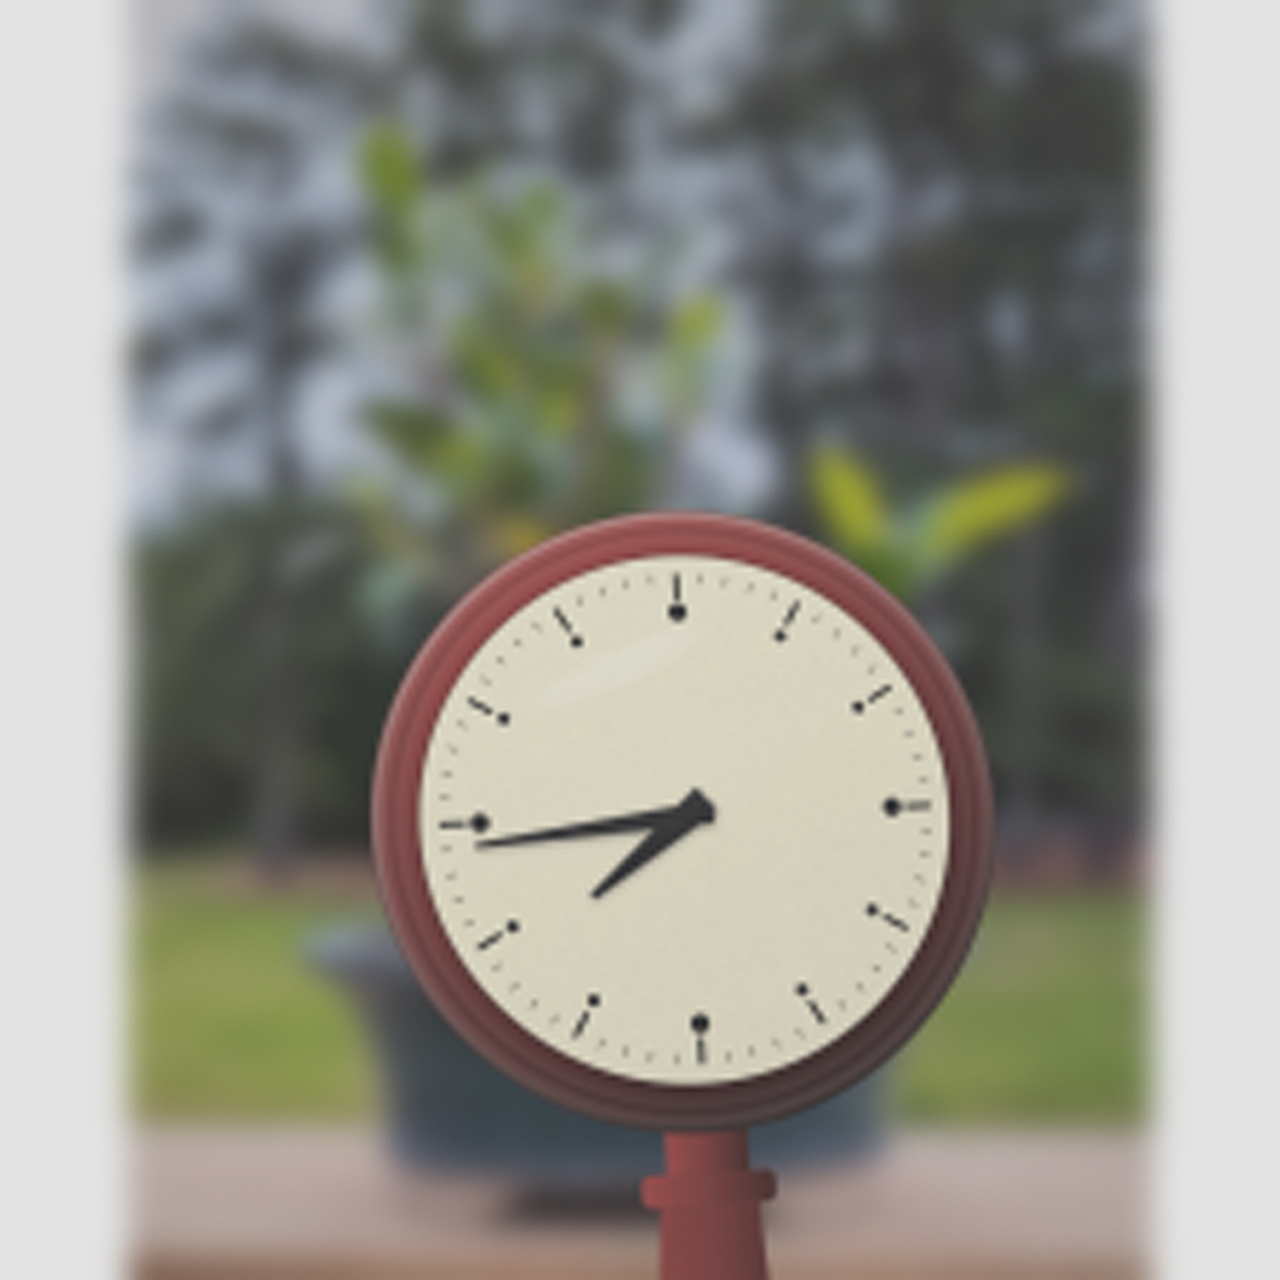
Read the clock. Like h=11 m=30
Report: h=7 m=44
